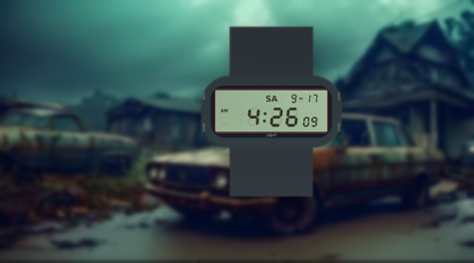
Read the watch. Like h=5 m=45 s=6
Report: h=4 m=26 s=9
